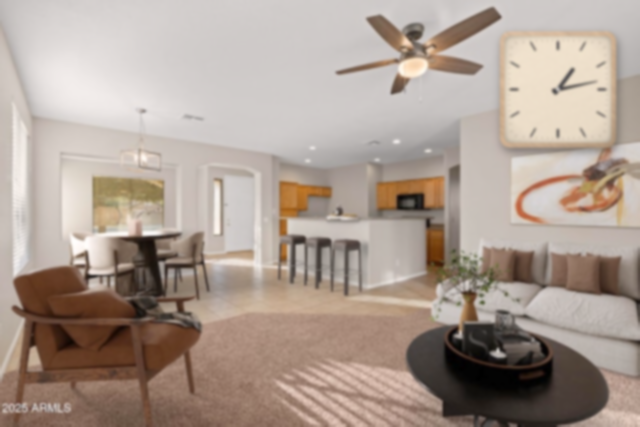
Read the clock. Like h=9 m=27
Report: h=1 m=13
